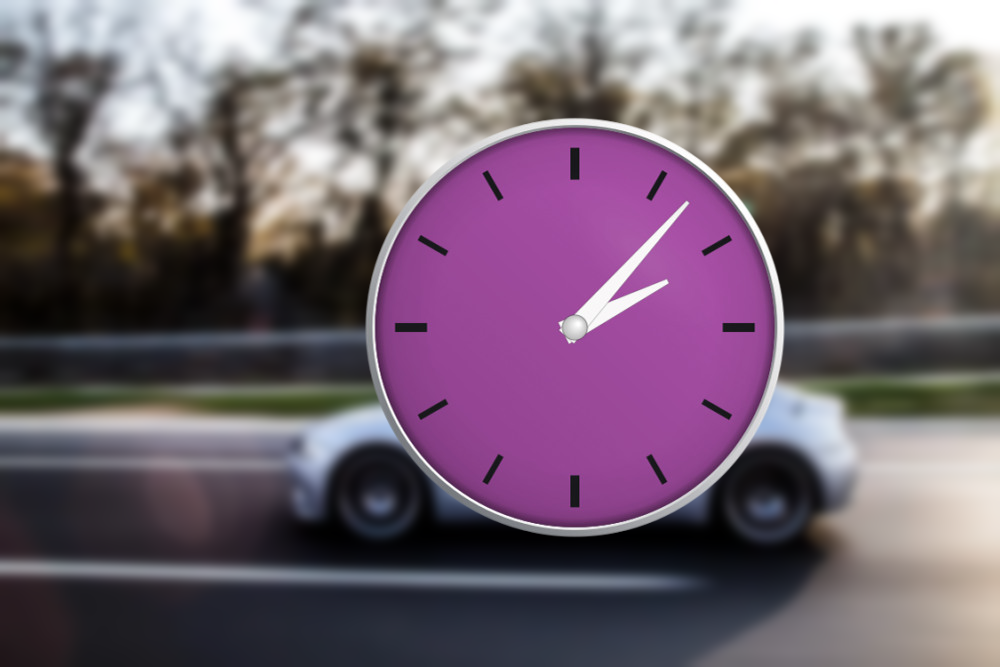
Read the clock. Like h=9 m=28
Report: h=2 m=7
